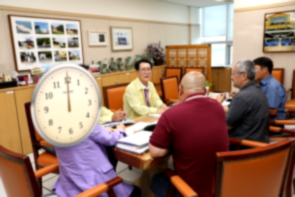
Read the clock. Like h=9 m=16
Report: h=12 m=0
